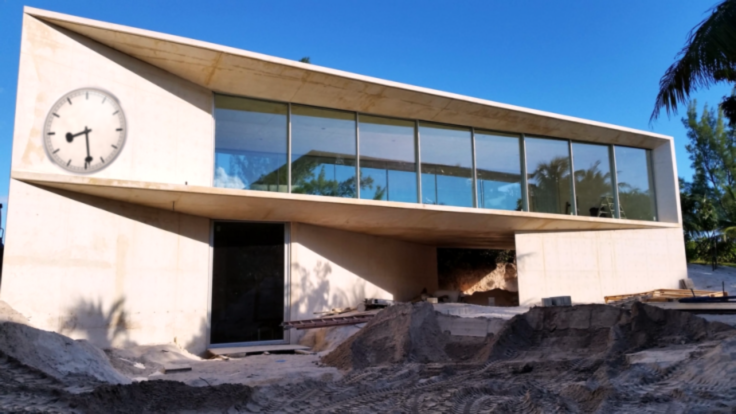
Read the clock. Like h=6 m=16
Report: h=8 m=29
